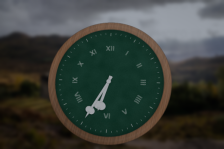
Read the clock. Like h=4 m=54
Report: h=6 m=35
